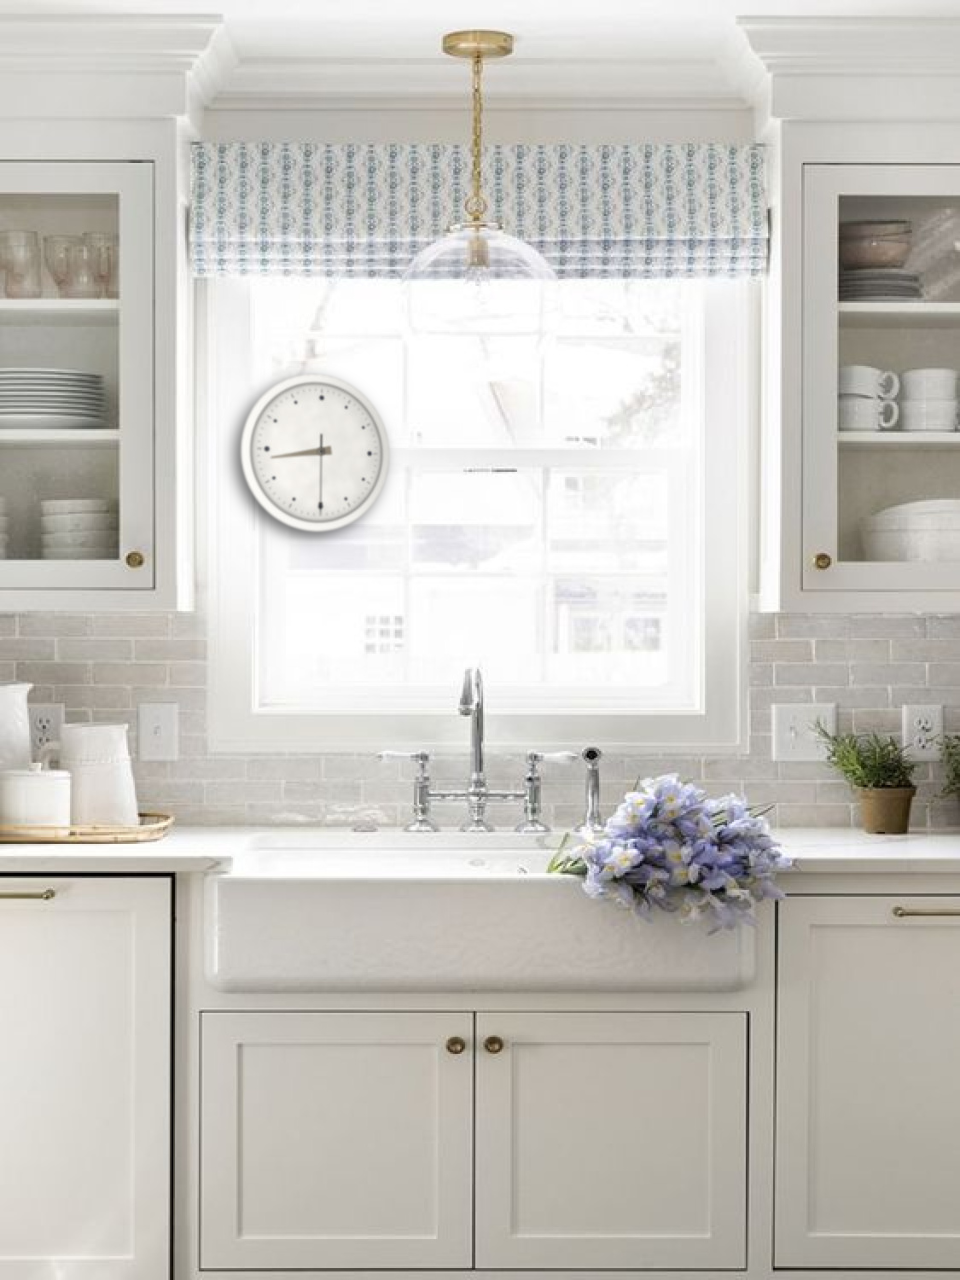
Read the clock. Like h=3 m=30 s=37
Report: h=8 m=43 s=30
